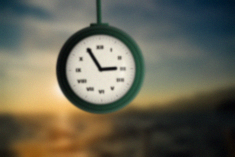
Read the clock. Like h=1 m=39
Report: h=2 m=55
